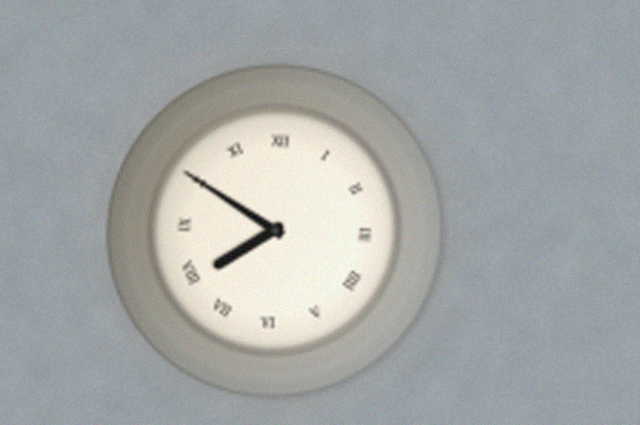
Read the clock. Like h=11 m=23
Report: h=7 m=50
